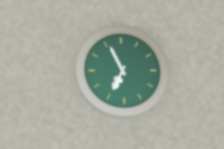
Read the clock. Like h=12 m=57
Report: h=6 m=56
